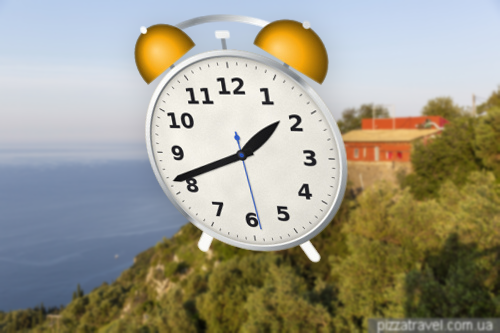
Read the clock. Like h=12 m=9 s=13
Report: h=1 m=41 s=29
